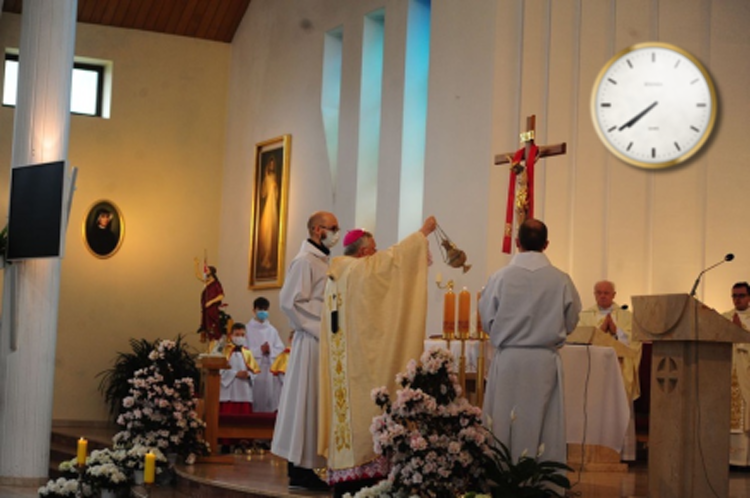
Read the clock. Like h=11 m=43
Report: h=7 m=39
